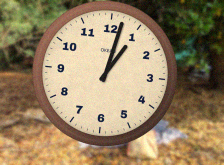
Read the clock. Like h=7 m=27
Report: h=1 m=2
